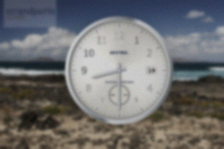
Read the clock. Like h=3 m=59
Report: h=8 m=30
